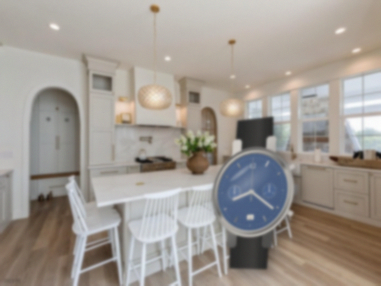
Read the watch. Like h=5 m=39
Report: h=8 m=21
